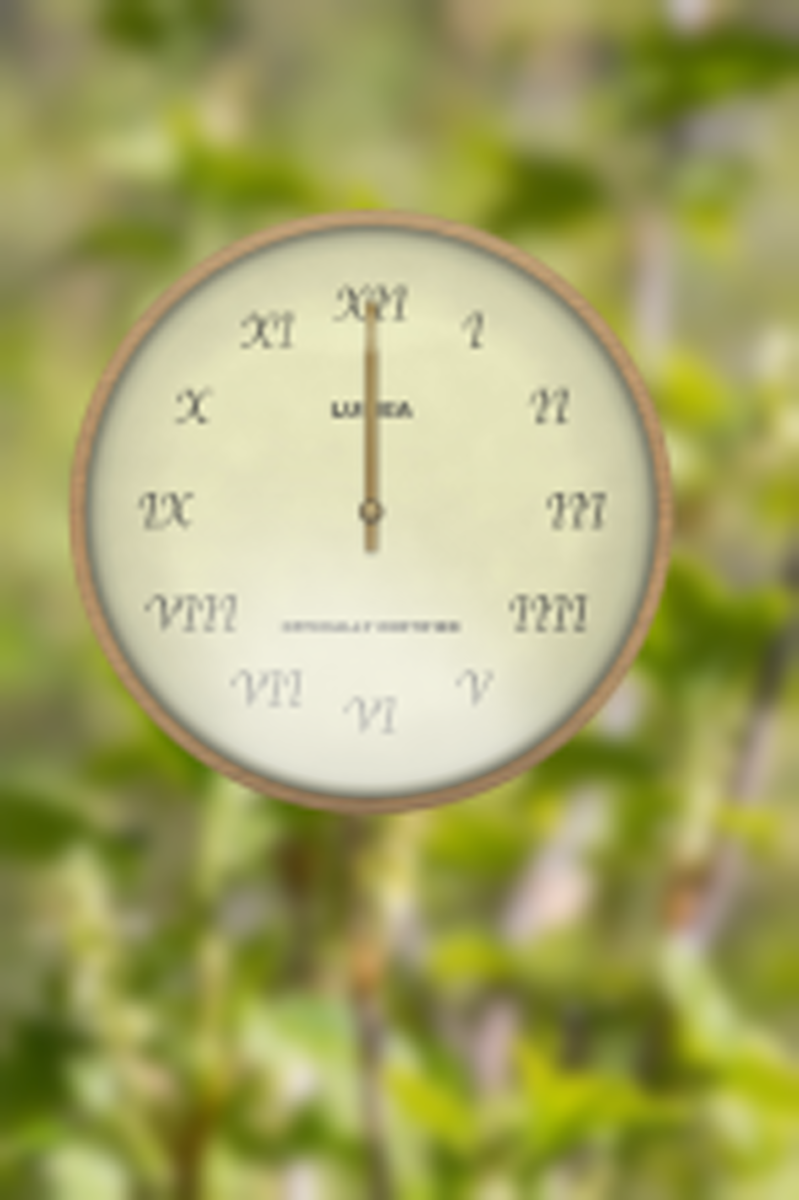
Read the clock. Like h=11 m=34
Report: h=12 m=0
